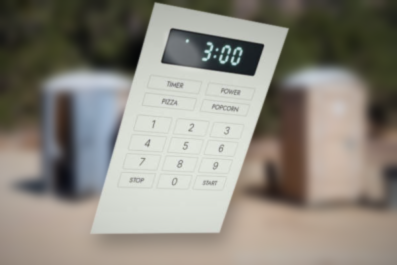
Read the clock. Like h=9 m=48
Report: h=3 m=0
